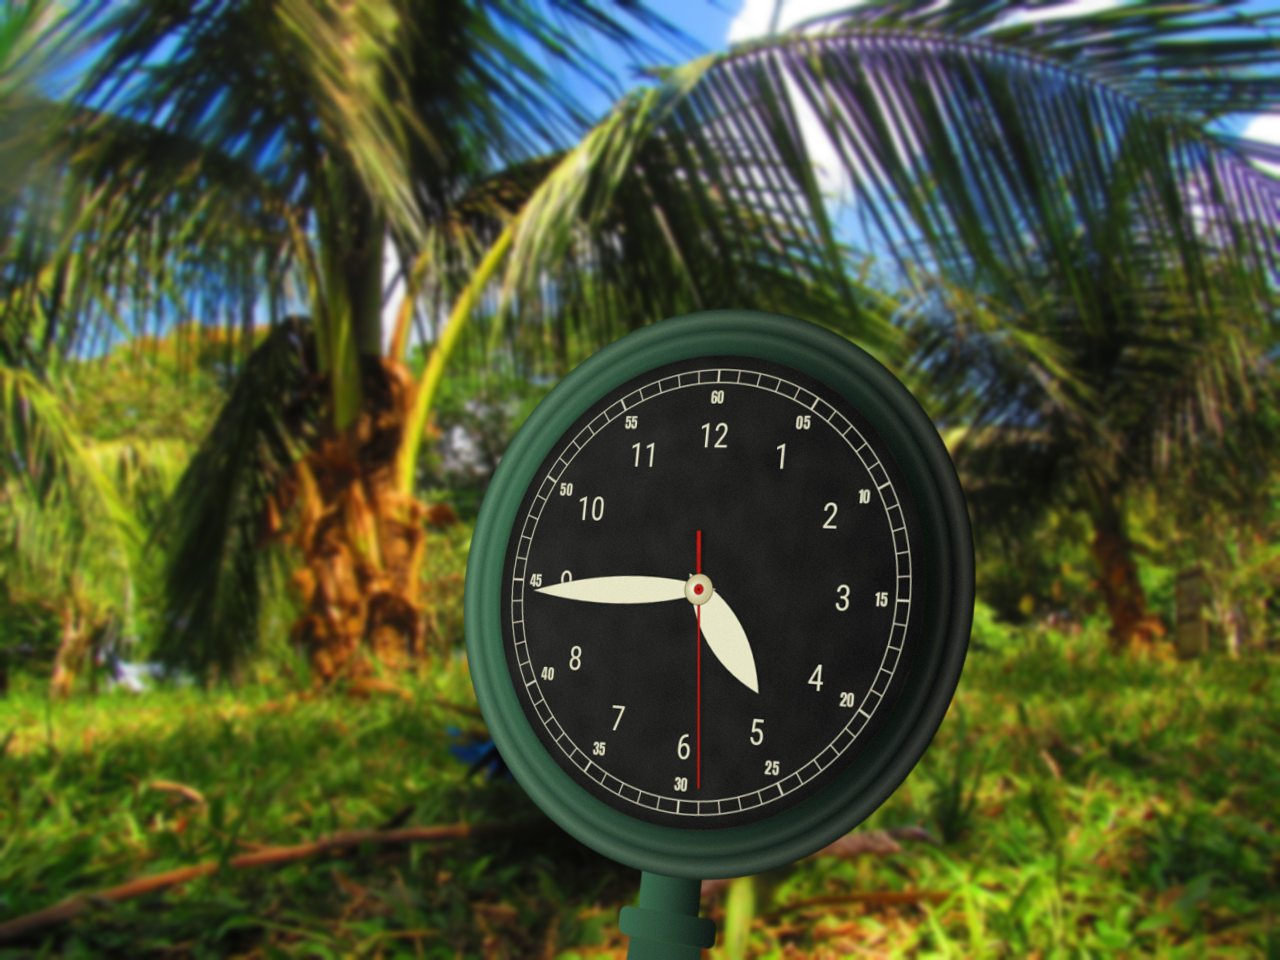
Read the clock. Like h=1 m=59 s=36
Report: h=4 m=44 s=29
